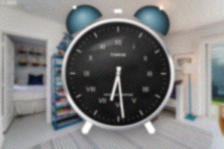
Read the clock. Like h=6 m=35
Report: h=6 m=29
